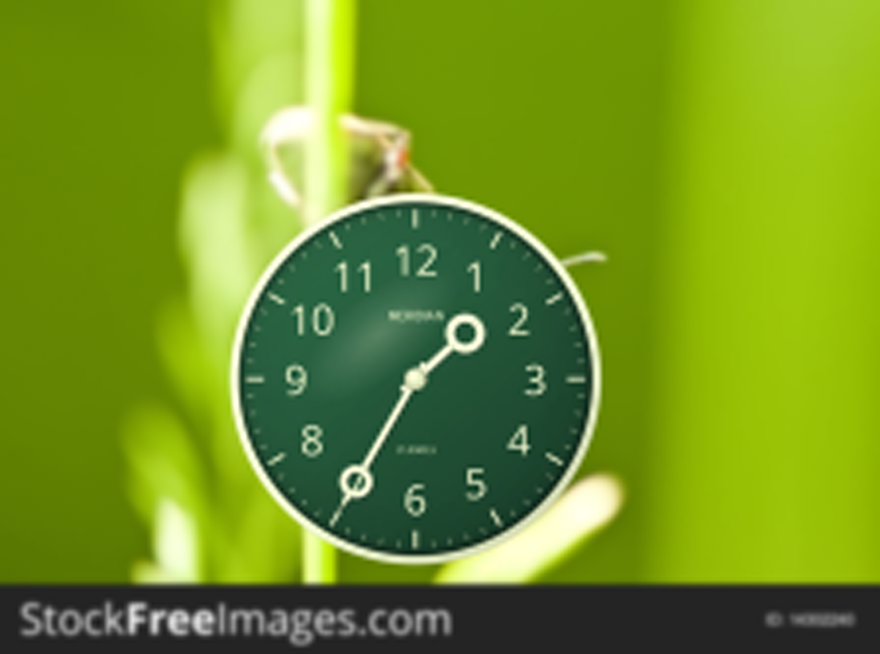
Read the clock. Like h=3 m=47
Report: h=1 m=35
